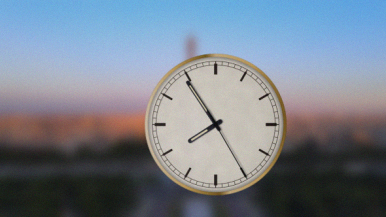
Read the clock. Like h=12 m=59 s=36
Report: h=7 m=54 s=25
